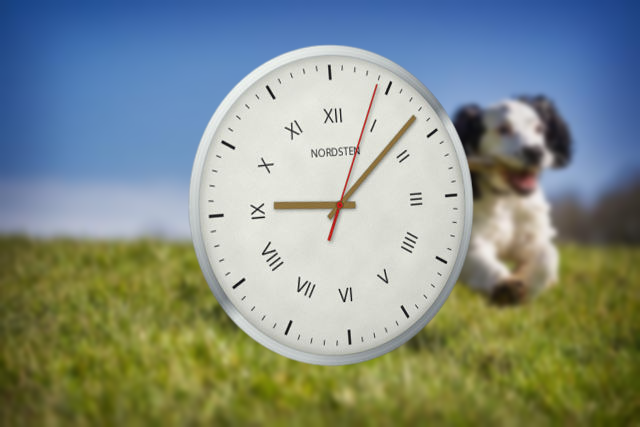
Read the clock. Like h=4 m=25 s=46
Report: h=9 m=8 s=4
